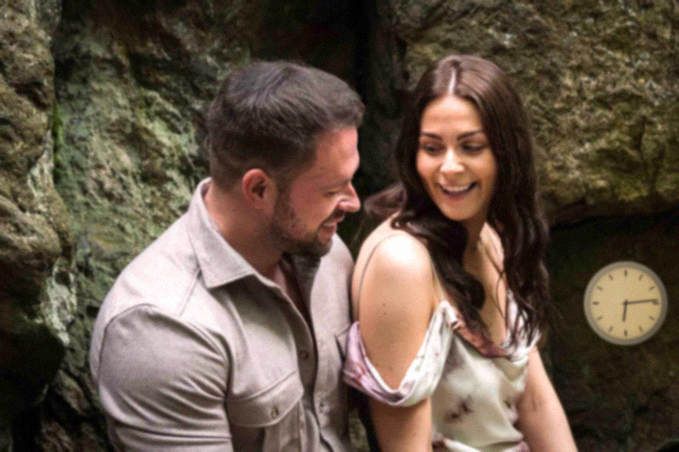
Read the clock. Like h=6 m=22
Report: h=6 m=14
